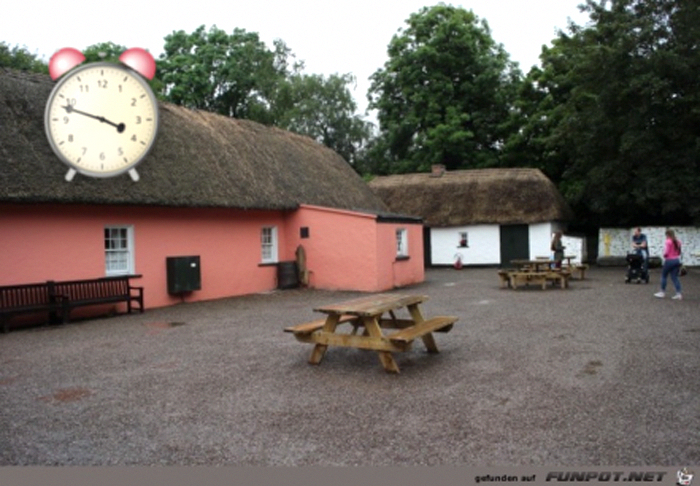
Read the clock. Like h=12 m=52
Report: h=3 m=48
